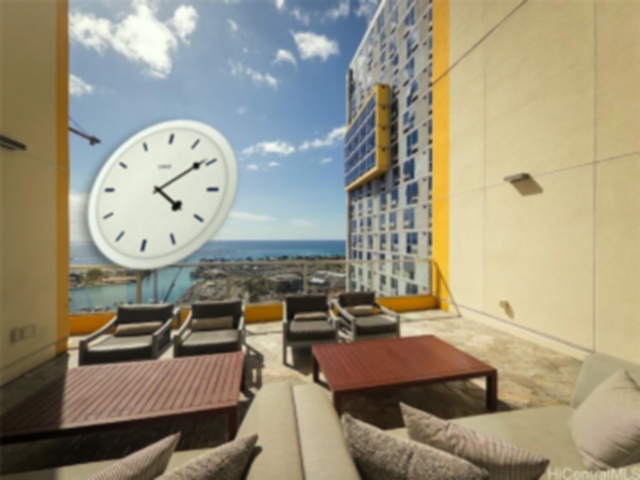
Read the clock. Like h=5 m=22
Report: h=4 m=9
